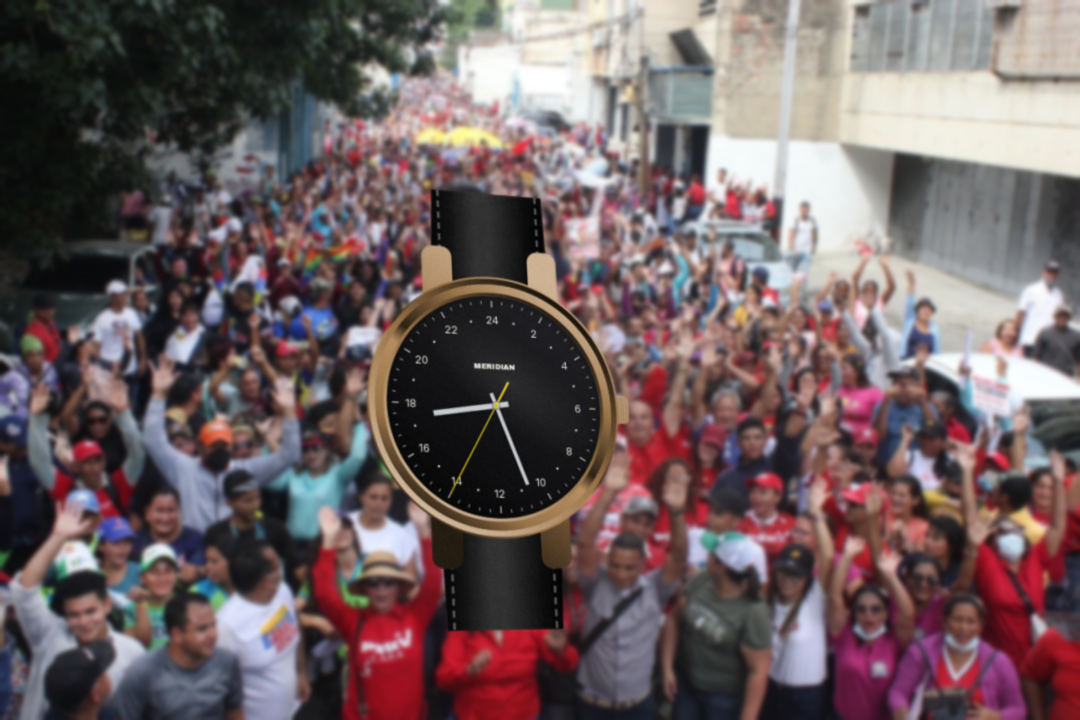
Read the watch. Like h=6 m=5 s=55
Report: h=17 m=26 s=35
